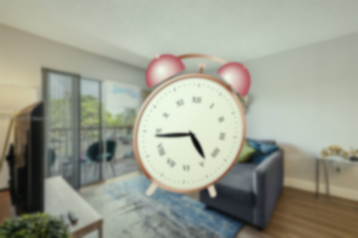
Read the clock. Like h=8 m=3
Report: h=4 m=44
